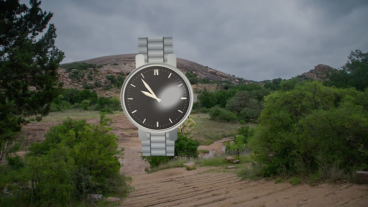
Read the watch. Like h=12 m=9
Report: h=9 m=54
